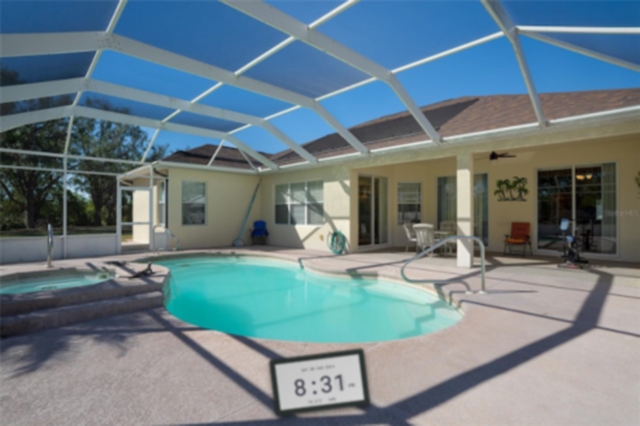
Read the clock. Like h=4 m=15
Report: h=8 m=31
